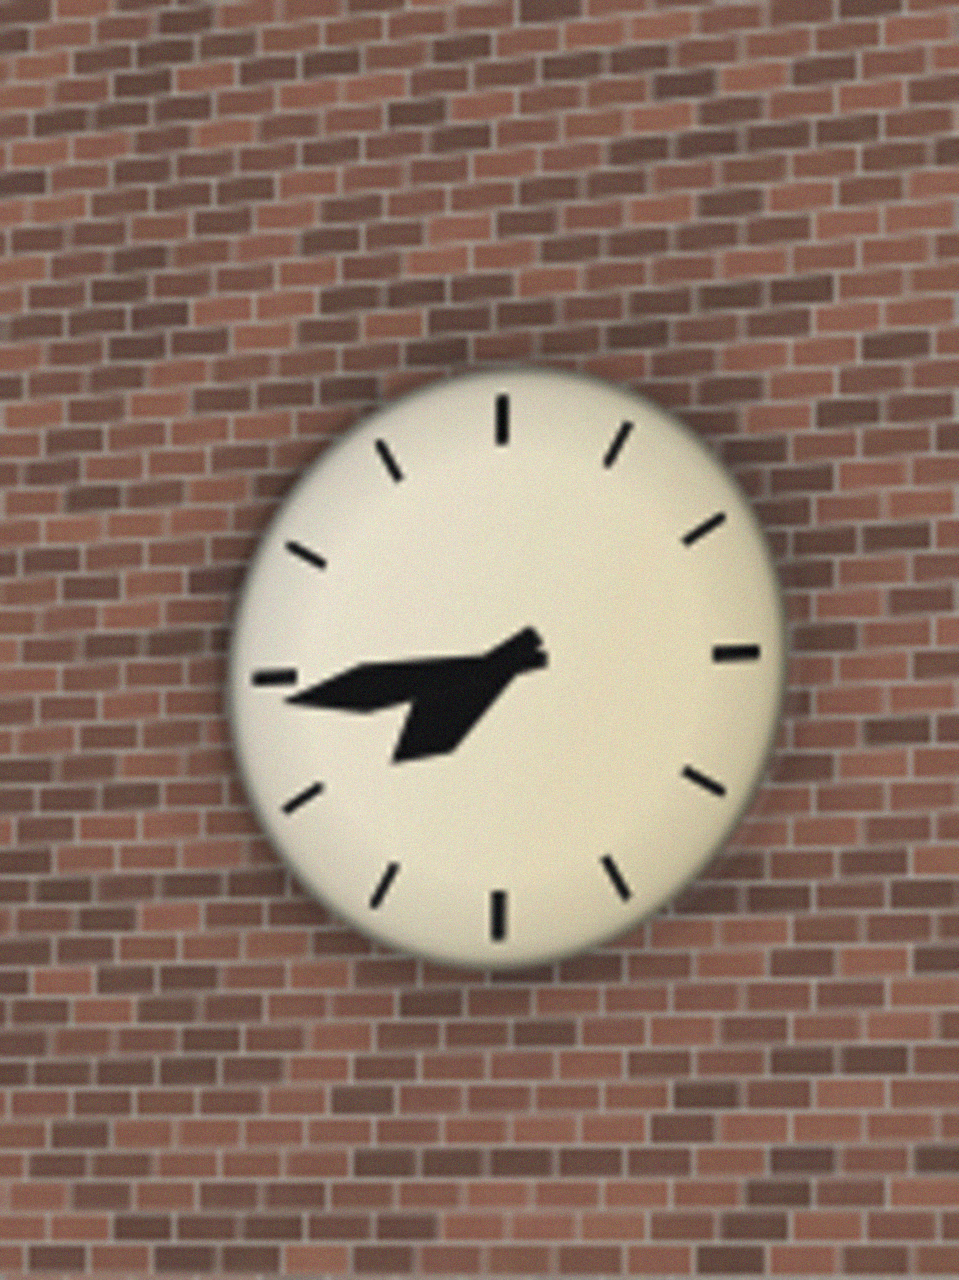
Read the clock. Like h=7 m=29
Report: h=7 m=44
